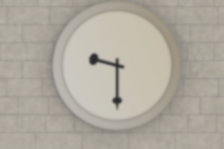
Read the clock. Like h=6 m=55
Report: h=9 m=30
